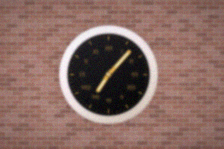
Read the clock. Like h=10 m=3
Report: h=7 m=7
